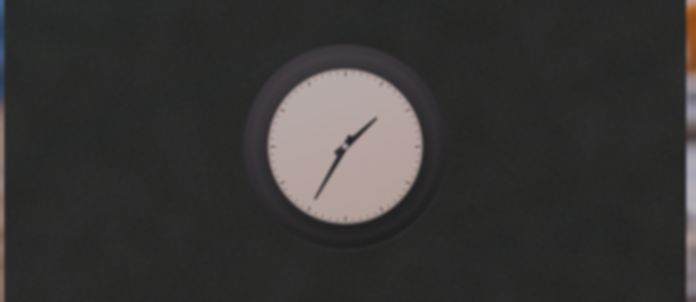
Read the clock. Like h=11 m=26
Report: h=1 m=35
